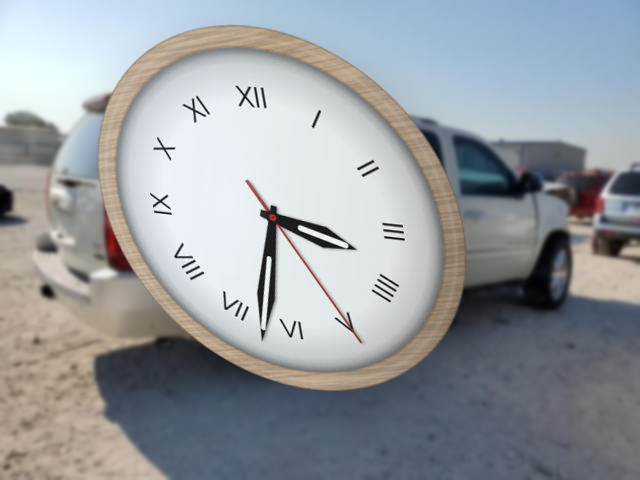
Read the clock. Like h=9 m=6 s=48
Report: h=3 m=32 s=25
